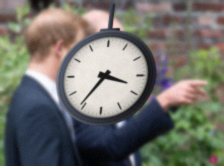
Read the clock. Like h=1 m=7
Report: h=3 m=36
